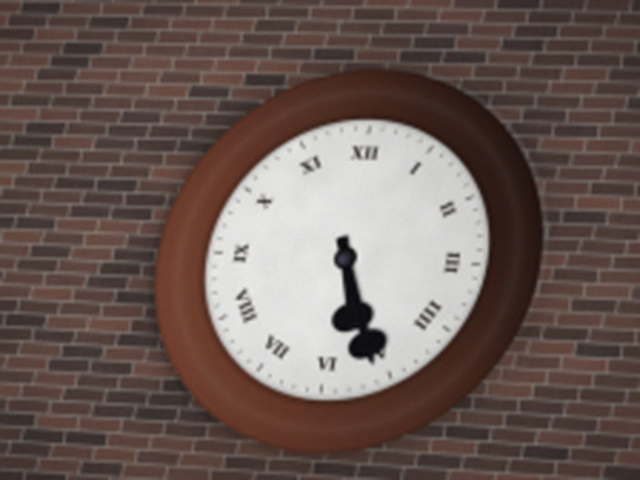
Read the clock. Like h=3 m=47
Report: h=5 m=26
